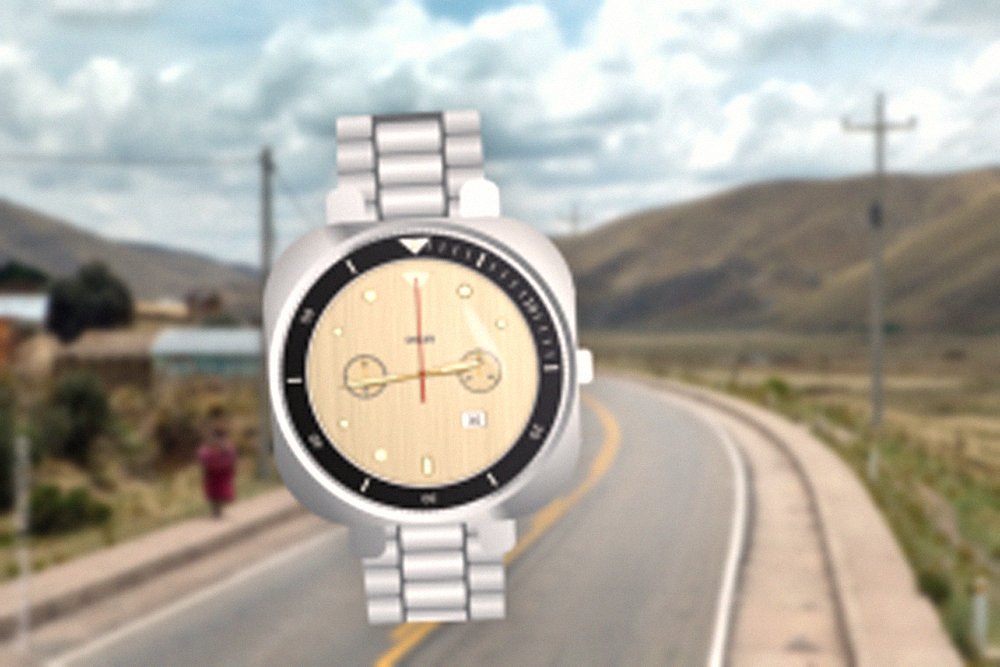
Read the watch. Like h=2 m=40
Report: h=2 m=44
